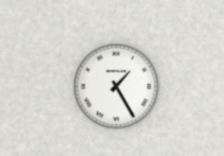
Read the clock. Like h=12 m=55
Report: h=1 m=25
